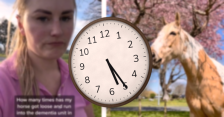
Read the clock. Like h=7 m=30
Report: h=5 m=25
